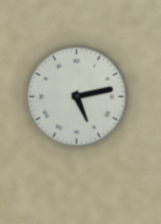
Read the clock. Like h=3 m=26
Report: h=5 m=13
